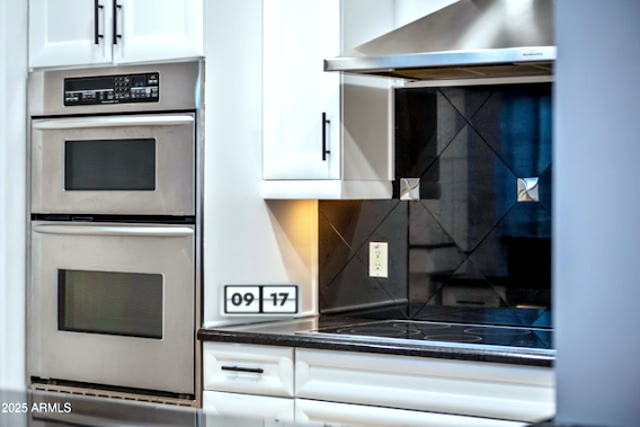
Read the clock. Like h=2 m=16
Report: h=9 m=17
